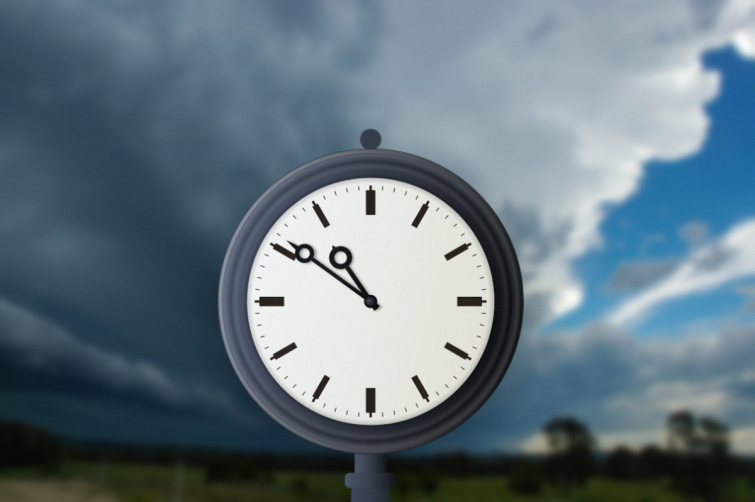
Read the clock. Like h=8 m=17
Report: h=10 m=51
